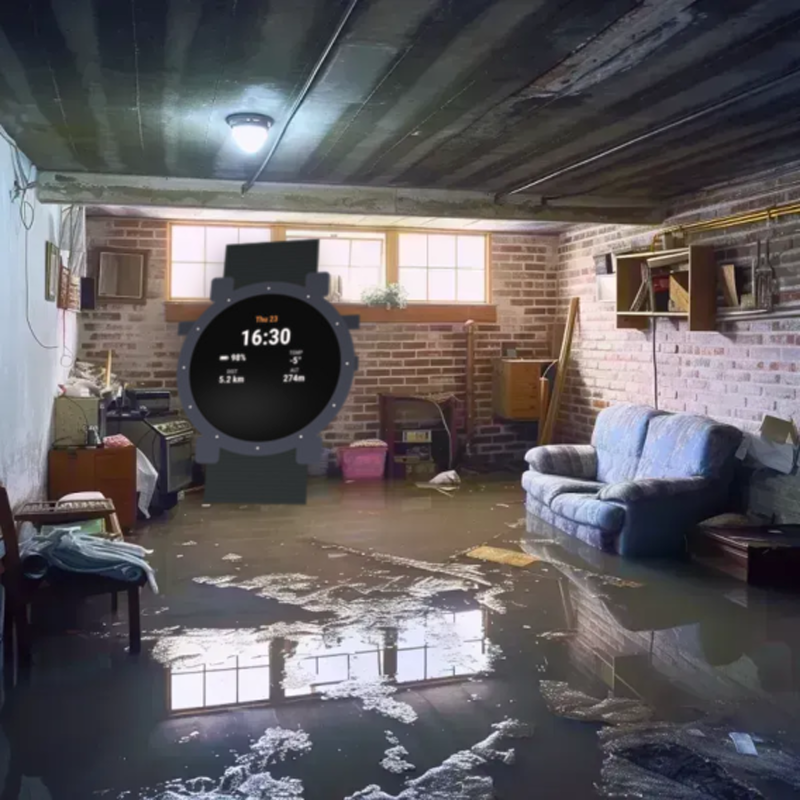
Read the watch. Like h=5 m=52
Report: h=16 m=30
